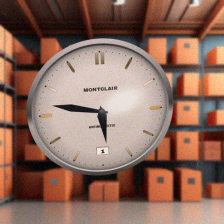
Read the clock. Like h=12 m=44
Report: h=5 m=47
